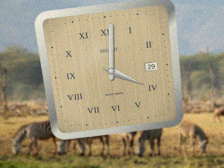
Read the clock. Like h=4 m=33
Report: h=4 m=1
